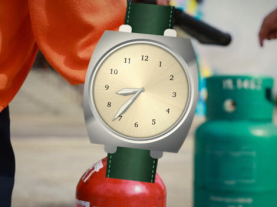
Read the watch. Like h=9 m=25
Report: h=8 m=36
